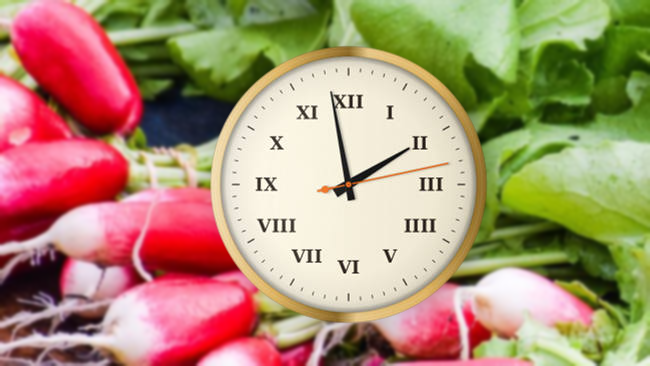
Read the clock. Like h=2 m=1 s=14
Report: h=1 m=58 s=13
